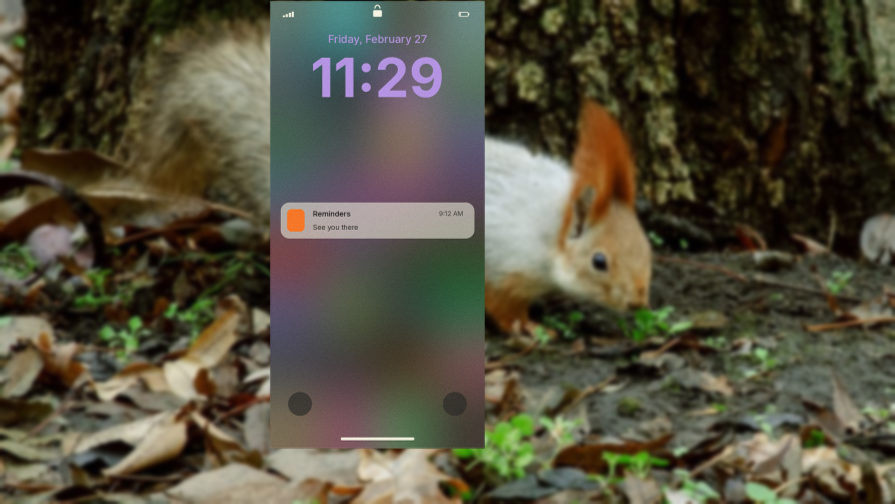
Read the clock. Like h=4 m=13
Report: h=11 m=29
